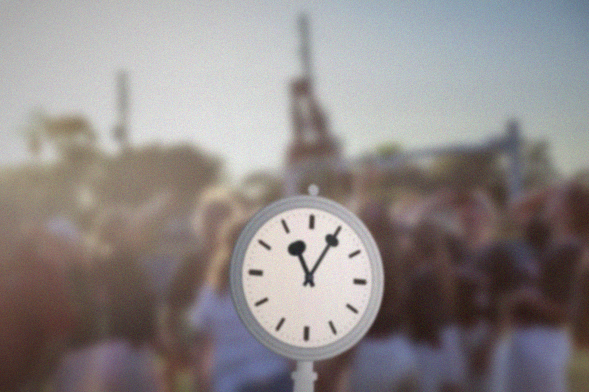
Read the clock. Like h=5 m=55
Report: h=11 m=5
